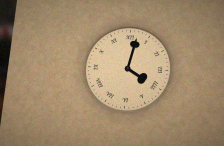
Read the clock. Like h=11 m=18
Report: h=4 m=2
